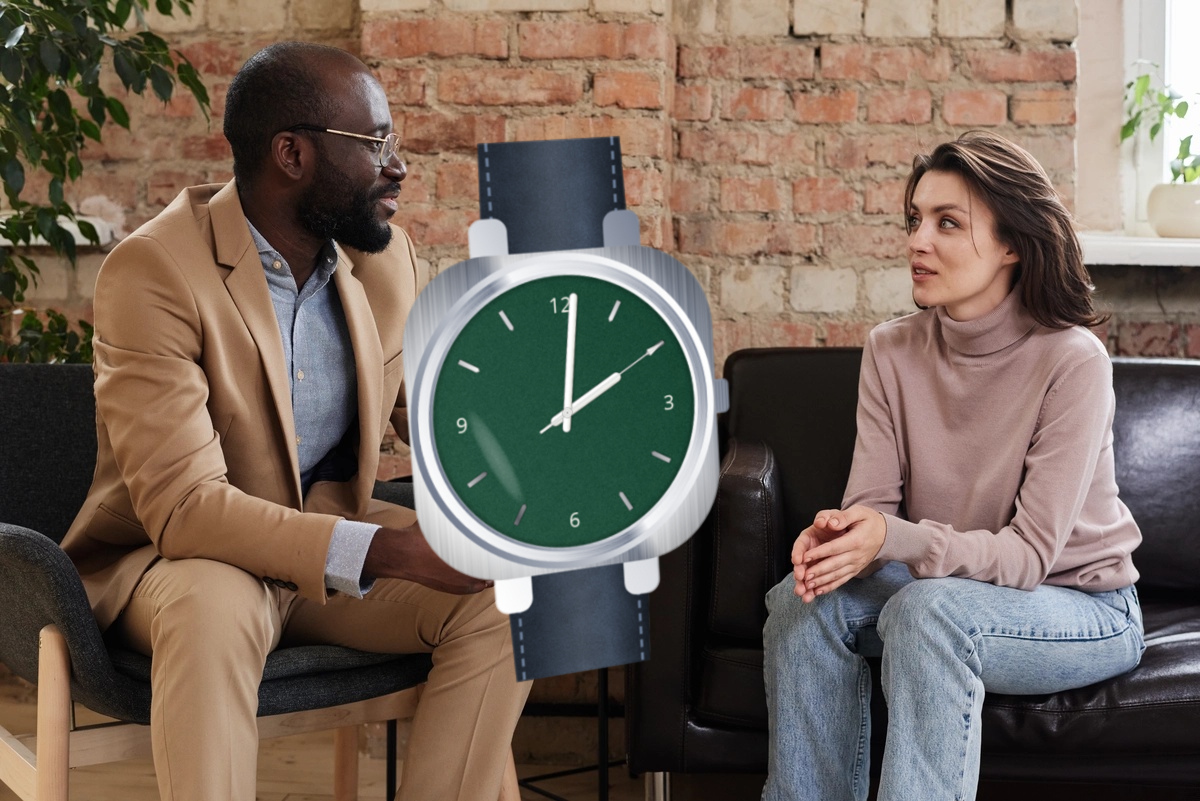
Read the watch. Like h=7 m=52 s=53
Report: h=2 m=1 s=10
